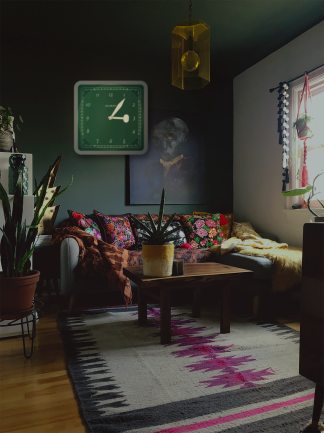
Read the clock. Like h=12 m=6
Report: h=3 m=6
